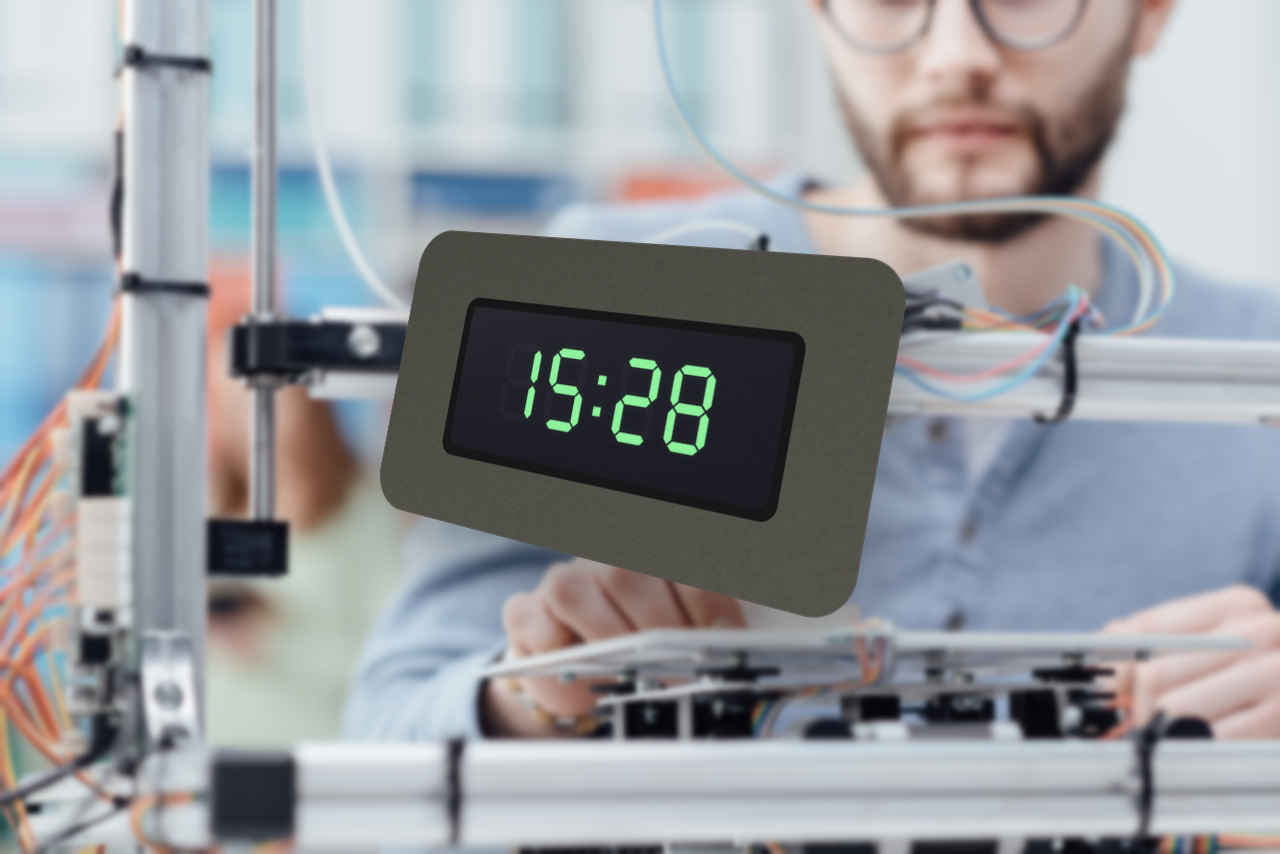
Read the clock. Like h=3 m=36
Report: h=15 m=28
